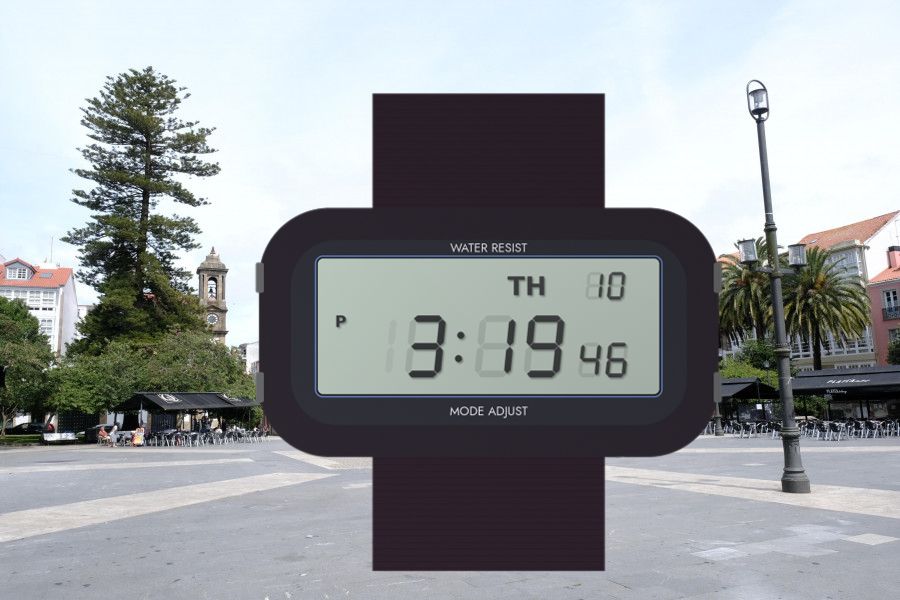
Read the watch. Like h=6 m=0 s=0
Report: h=3 m=19 s=46
